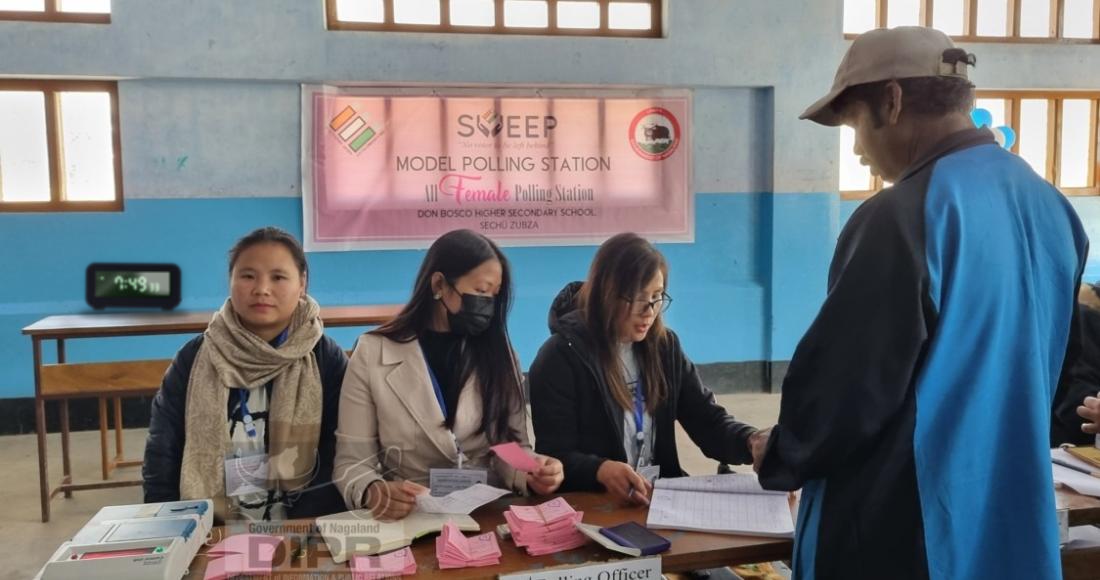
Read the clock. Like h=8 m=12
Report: h=7 m=49
